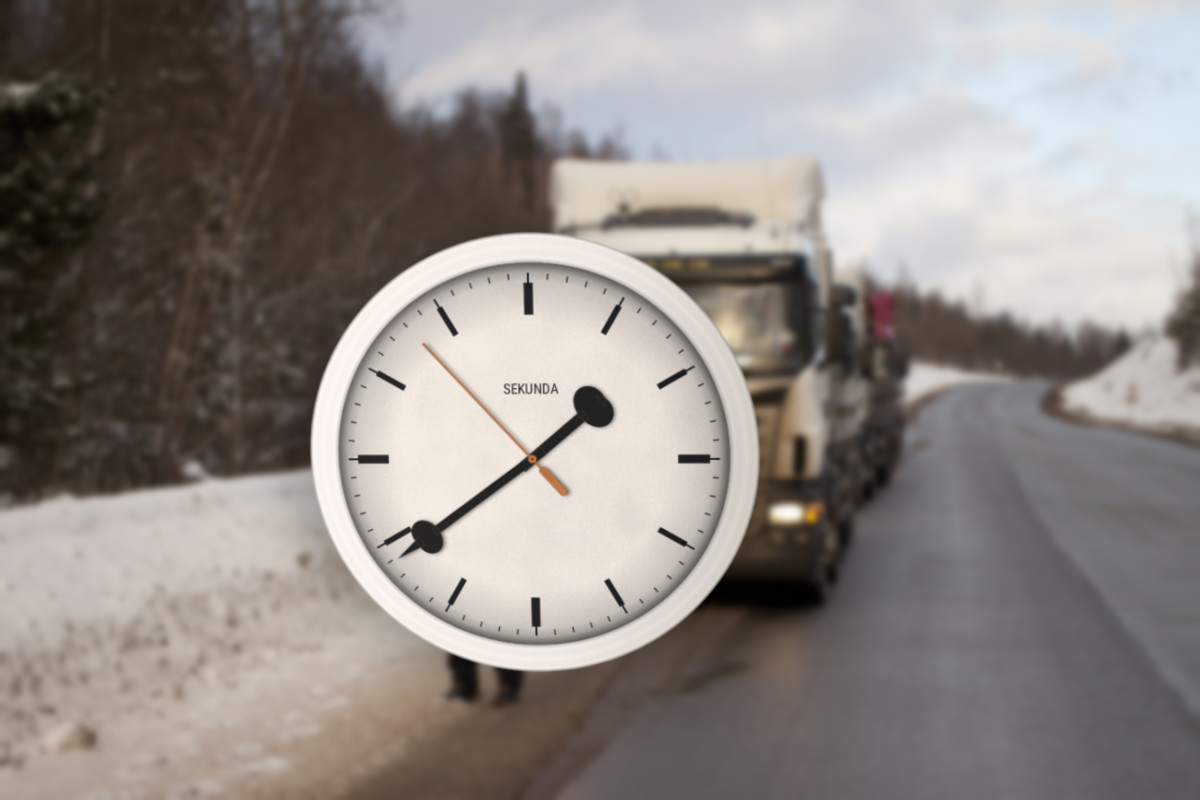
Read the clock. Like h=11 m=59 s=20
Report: h=1 m=38 s=53
